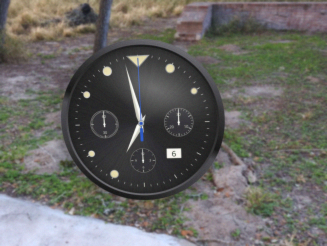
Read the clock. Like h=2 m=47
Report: h=6 m=58
